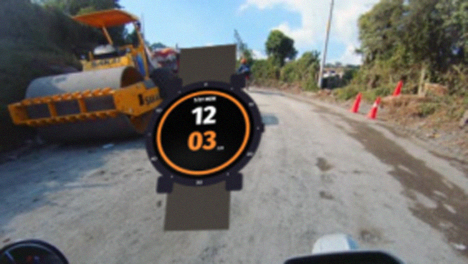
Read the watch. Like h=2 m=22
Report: h=12 m=3
